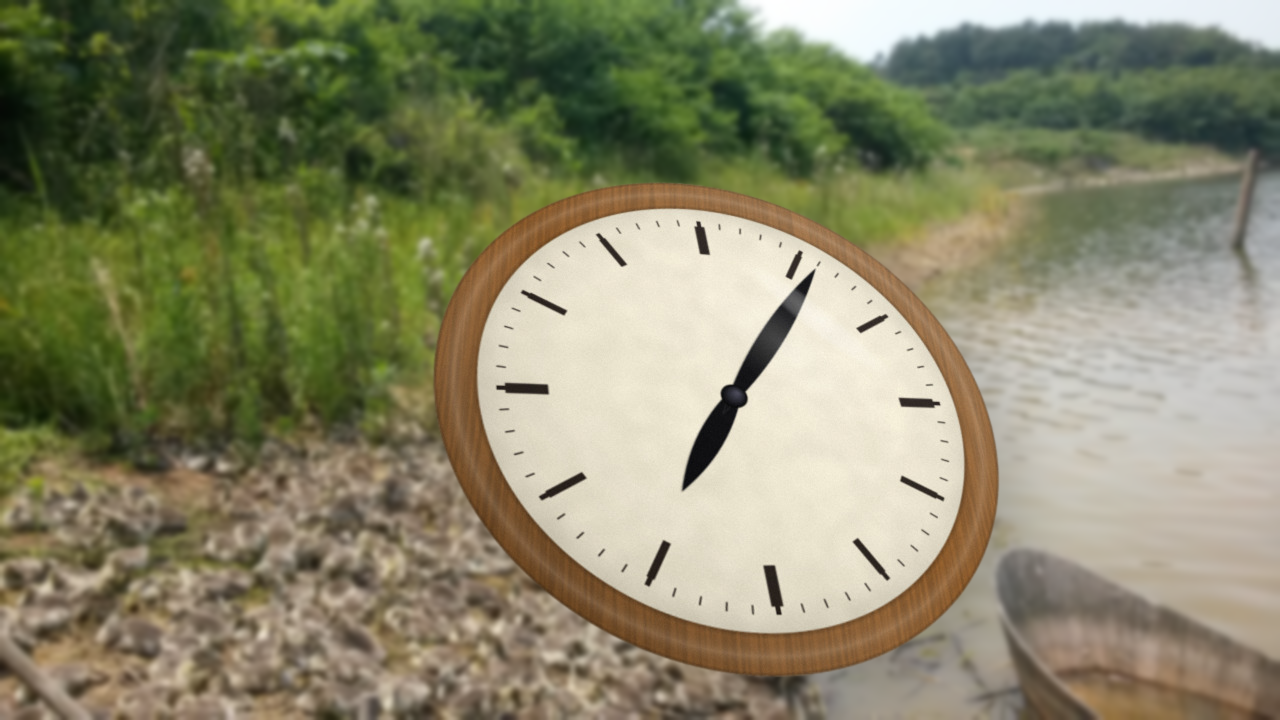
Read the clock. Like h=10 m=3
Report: h=7 m=6
